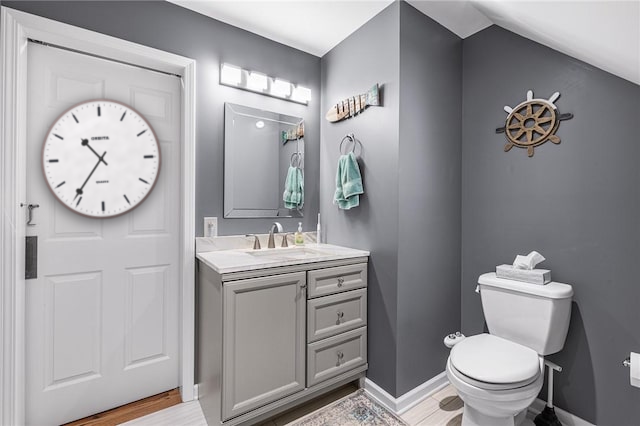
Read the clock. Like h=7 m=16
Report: h=10 m=36
